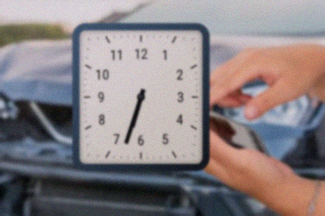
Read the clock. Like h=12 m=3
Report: h=6 m=33
